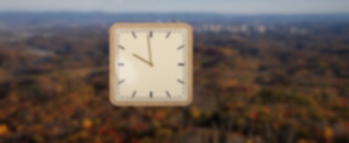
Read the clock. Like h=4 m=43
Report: h=9 m=59
